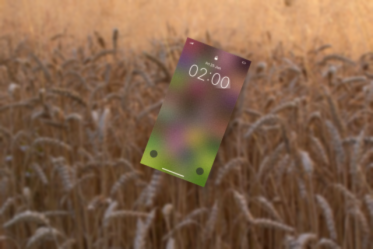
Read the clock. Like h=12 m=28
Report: h=2 m=0
